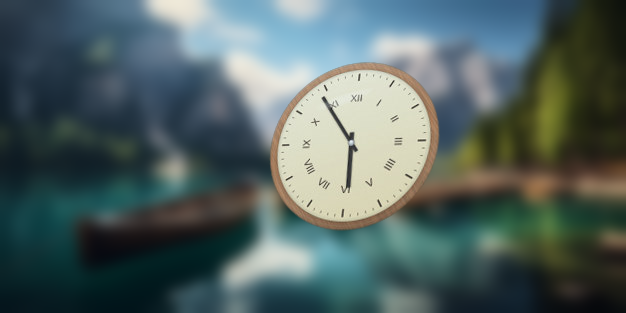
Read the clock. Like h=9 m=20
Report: h=5 m=54
